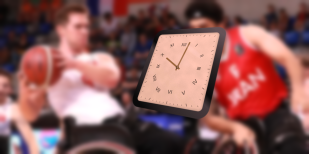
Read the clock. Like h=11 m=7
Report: h=10 m=2
